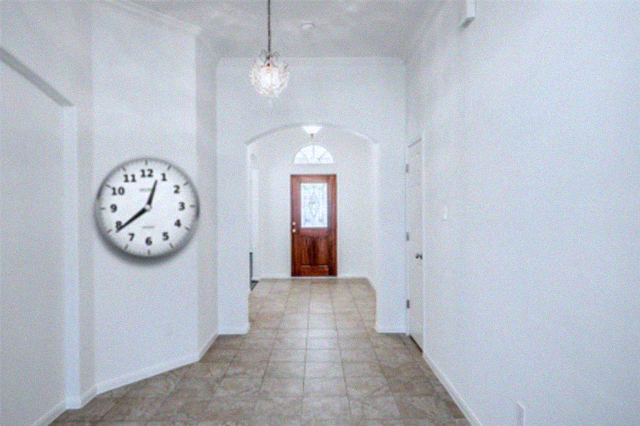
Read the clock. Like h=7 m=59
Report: h=12 m=39
